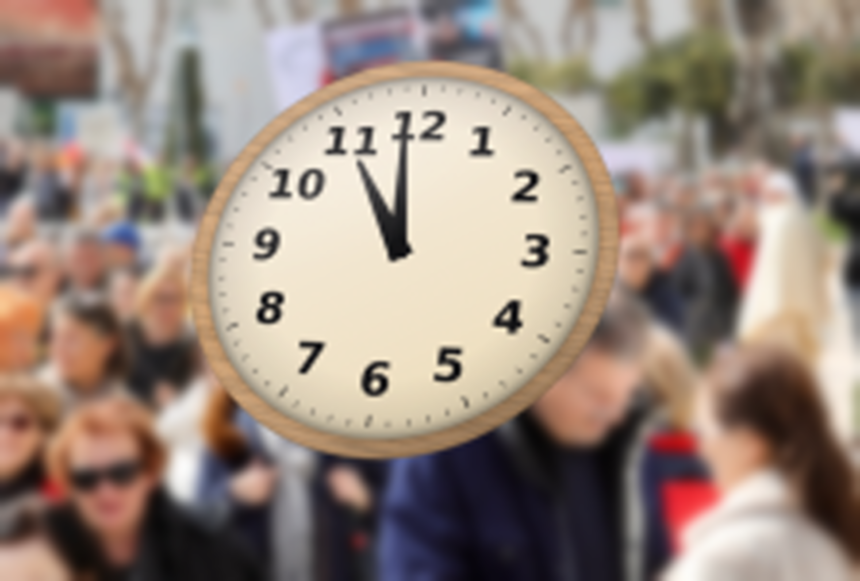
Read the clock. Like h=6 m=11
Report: h=10 m=59
